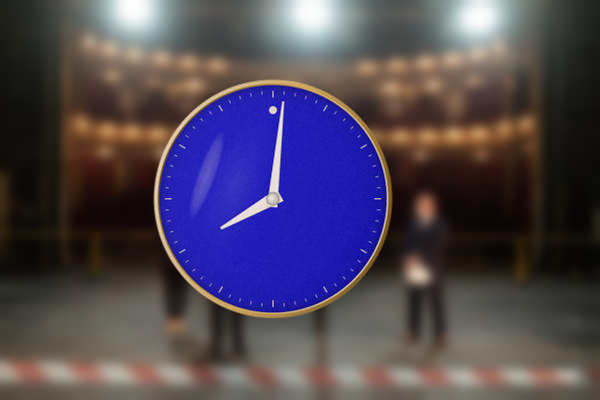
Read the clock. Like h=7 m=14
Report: h=8 m=1
